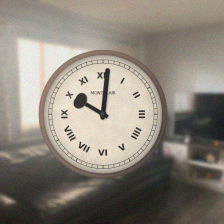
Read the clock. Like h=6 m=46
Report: h=10 m=1
